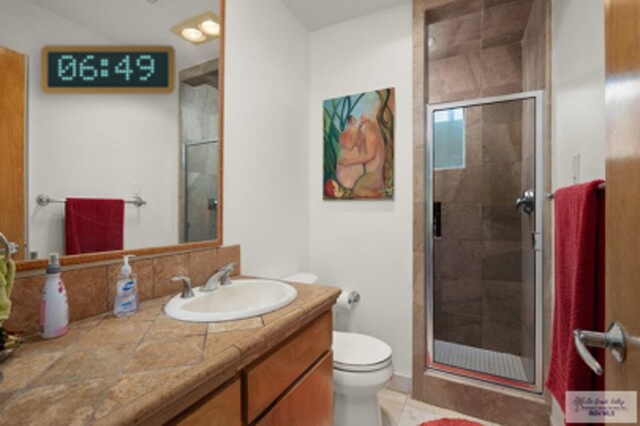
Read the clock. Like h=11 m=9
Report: h=6 m=49
